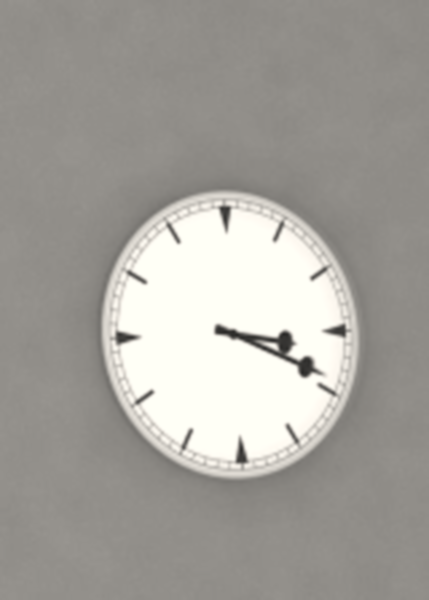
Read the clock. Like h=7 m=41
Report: h=3 m=19
